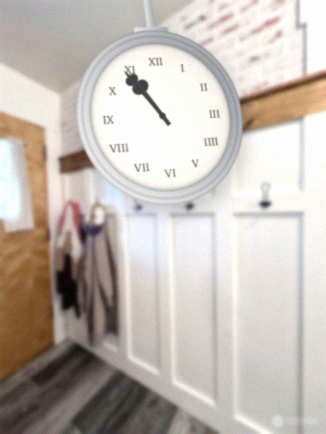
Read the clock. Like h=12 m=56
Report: h=10 m=54
